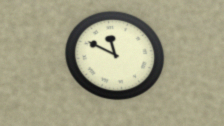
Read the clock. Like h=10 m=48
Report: h=11 m=51
